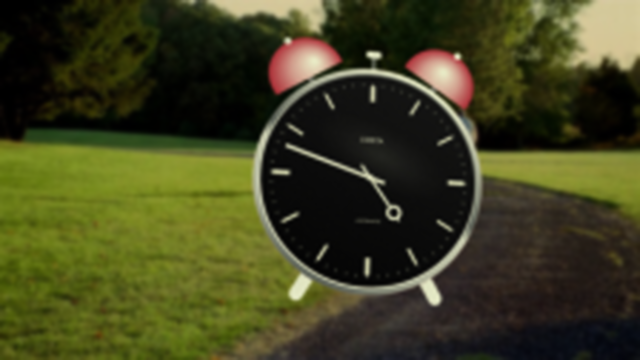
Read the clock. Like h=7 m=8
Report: h=4 m=48
